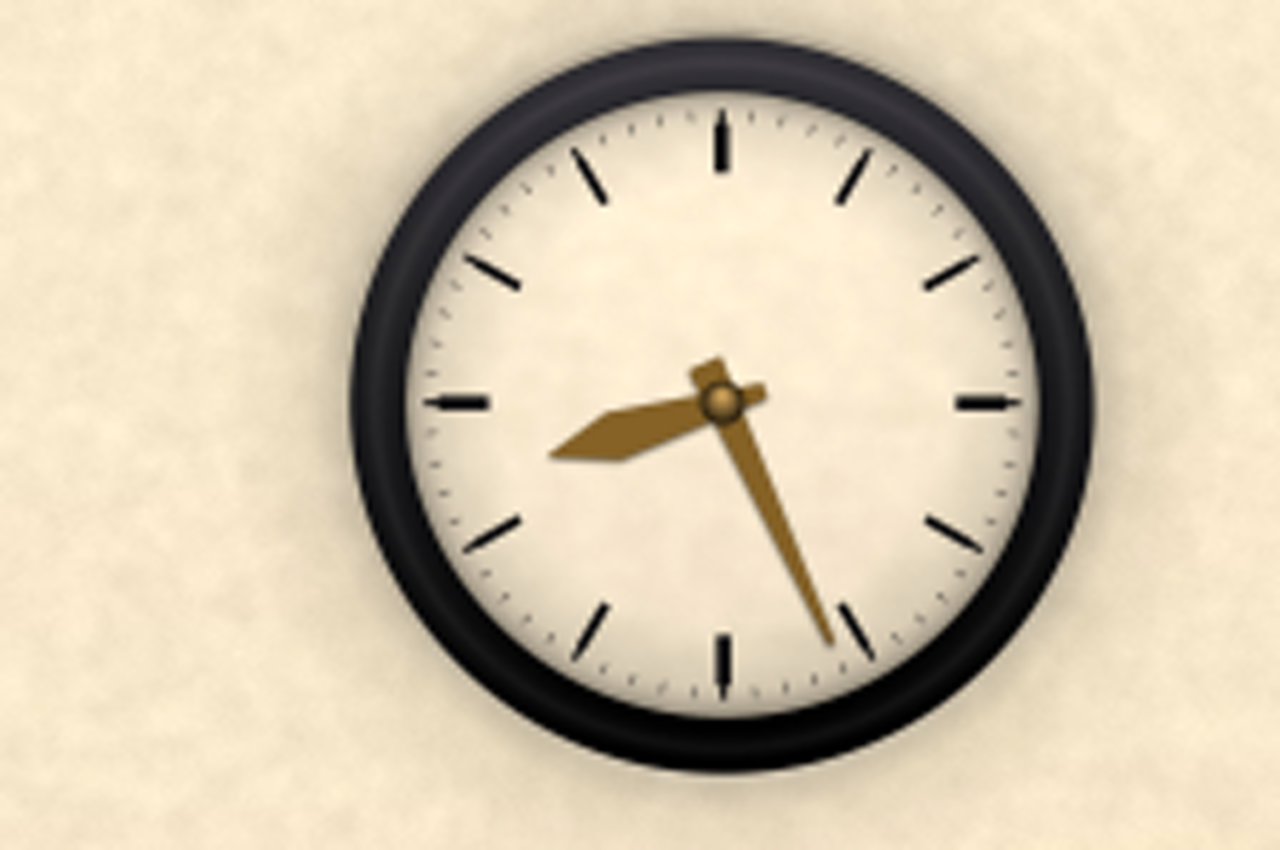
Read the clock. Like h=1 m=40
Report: h=8 m=26
